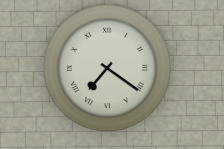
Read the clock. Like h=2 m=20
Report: h=7 m=21
